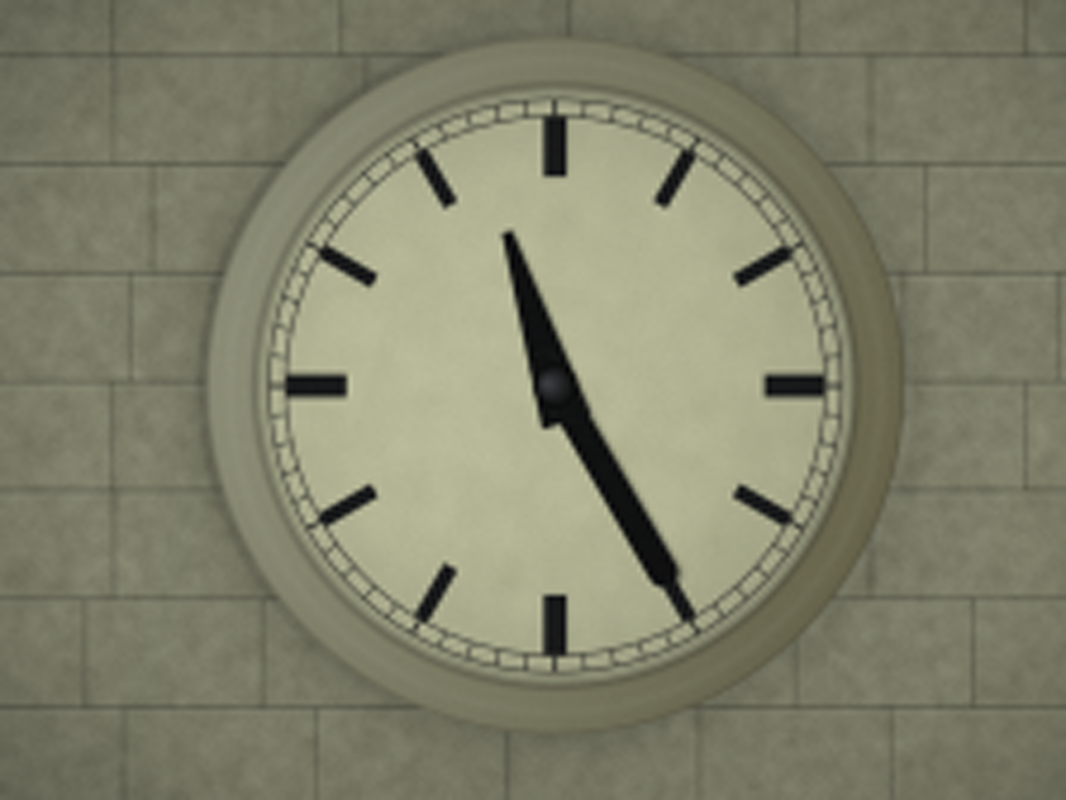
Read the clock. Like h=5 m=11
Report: h=11 m=25
